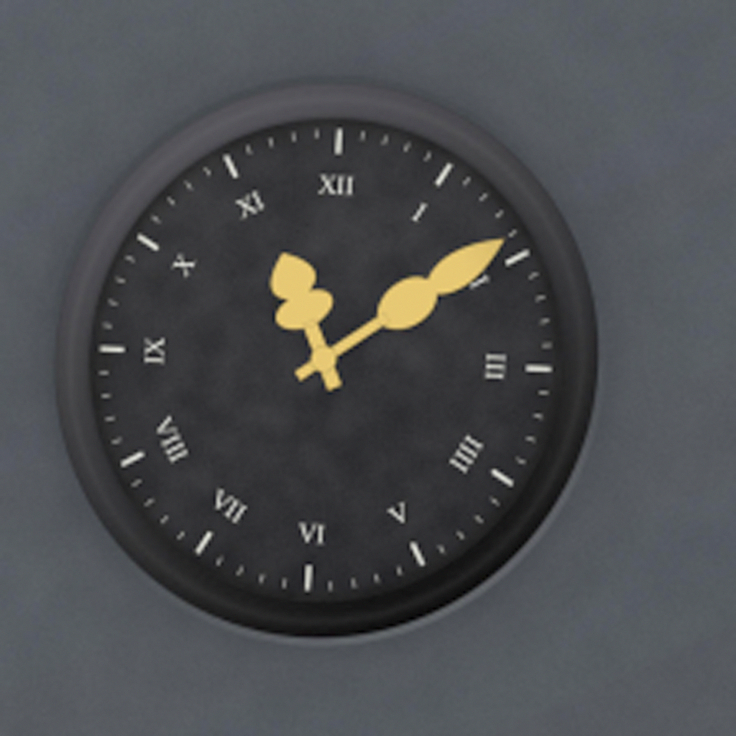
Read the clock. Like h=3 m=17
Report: h=11 m=9
